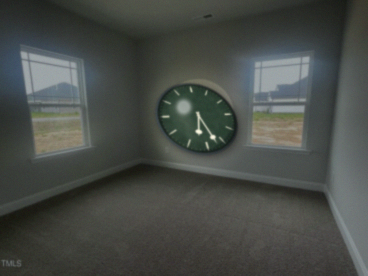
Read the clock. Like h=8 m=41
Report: h=6 m=27
